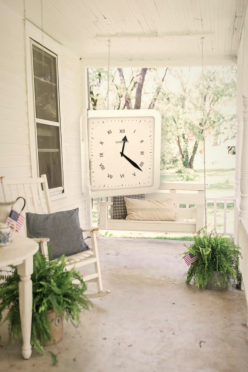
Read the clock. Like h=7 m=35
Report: h=12 m=22
